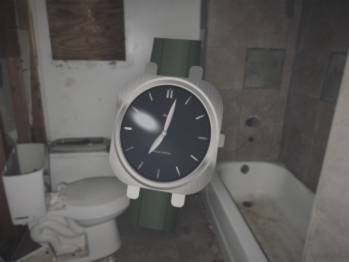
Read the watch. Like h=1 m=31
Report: h=7 m=2
